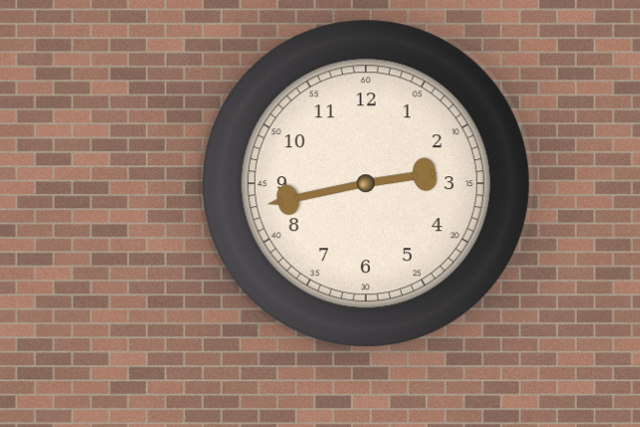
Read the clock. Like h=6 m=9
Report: h=2 m=43
